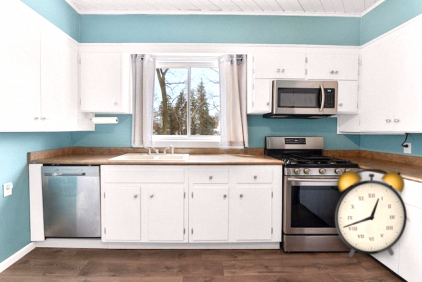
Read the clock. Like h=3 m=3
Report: h=12 m=42
